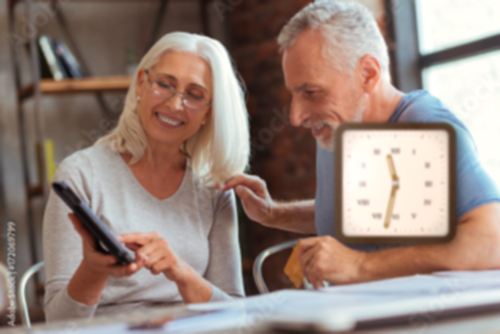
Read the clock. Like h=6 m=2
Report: h=11 m=32
